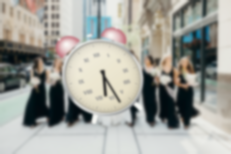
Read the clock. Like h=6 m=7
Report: h=6 m=28
